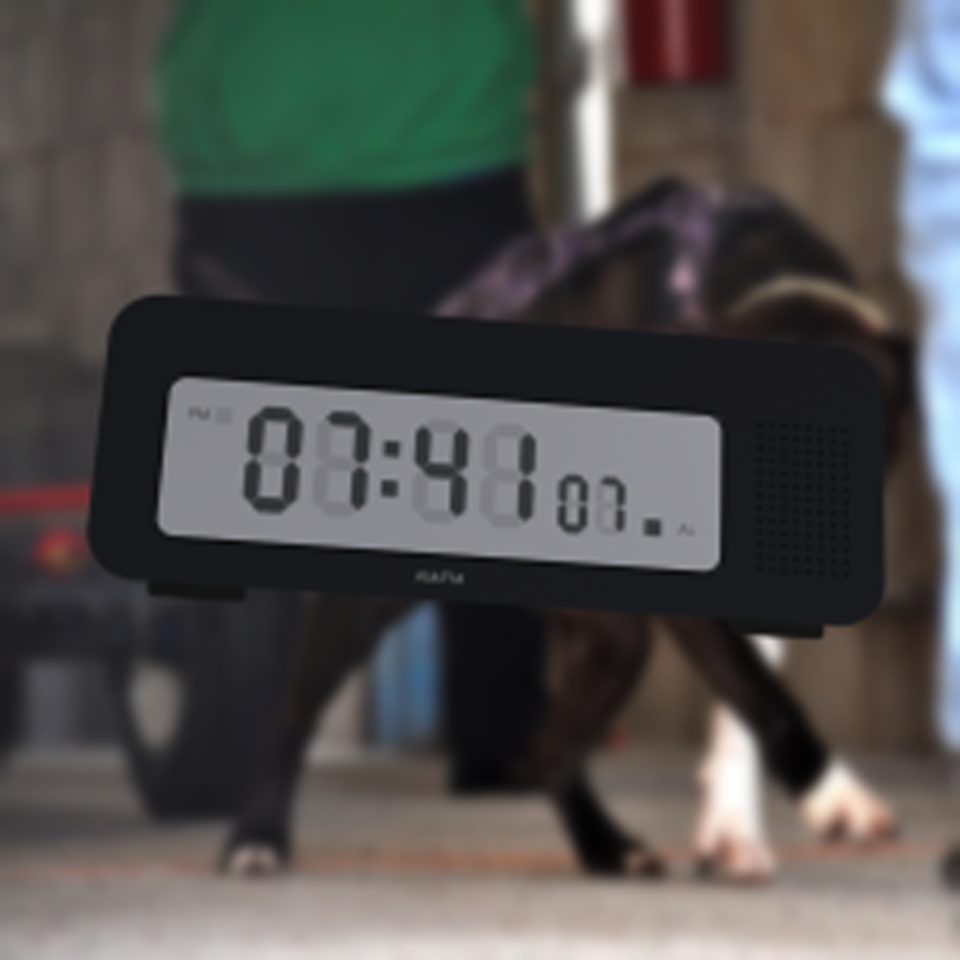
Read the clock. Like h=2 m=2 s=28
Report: h=7 m=41 s=7
